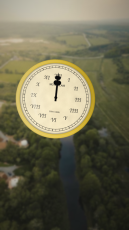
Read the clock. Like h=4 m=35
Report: h=12 m=0
